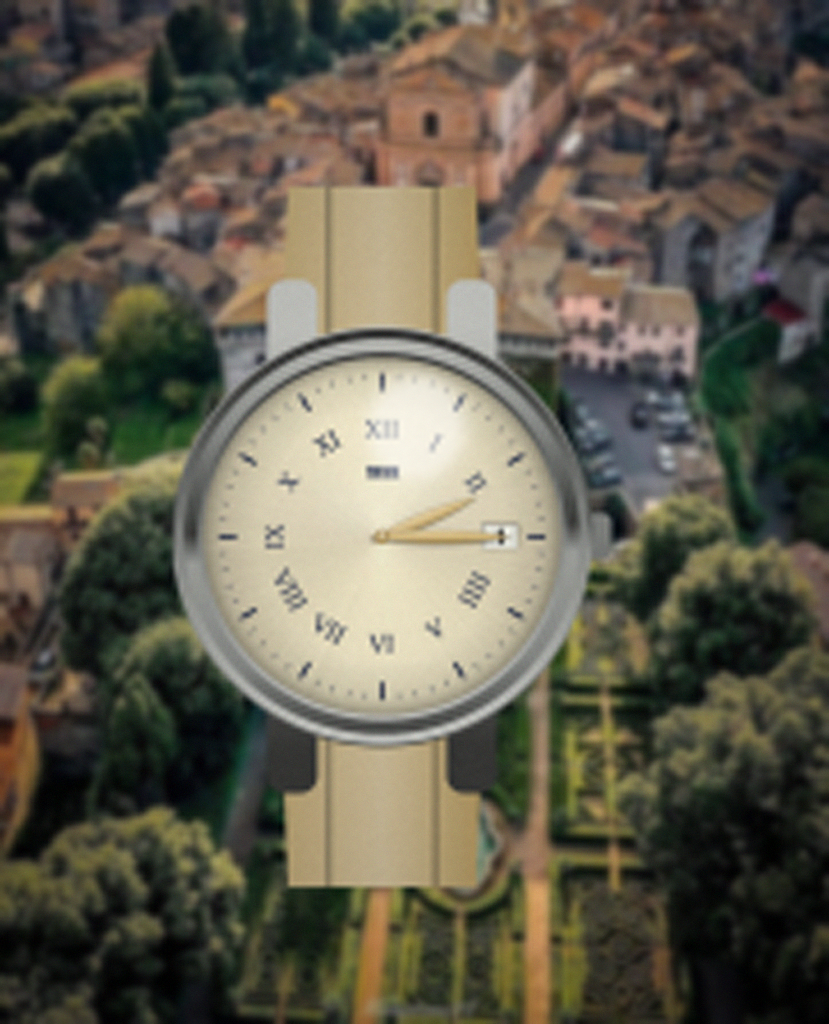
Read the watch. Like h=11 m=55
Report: h=2 m=15
